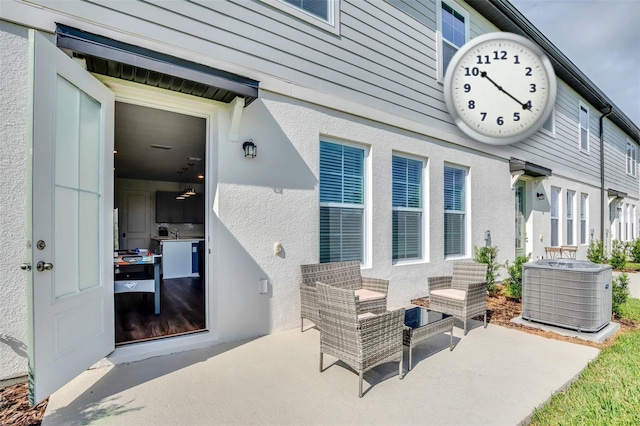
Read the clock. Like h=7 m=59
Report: h=10 m=21
